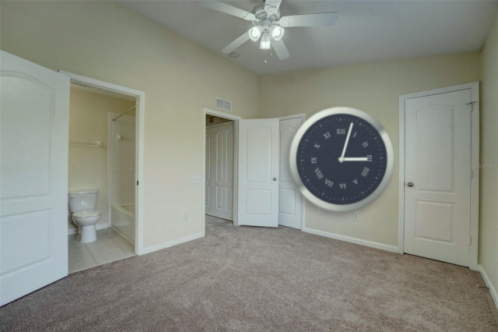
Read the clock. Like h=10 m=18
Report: h=3 m=3
